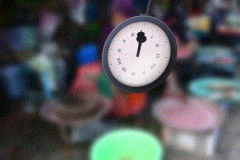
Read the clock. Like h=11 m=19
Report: h=11 m=59
